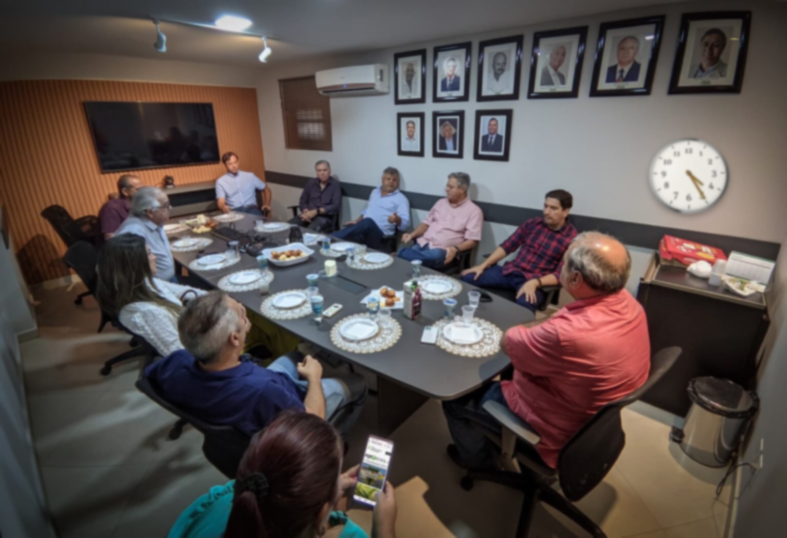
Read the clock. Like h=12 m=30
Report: h=4 m=25
